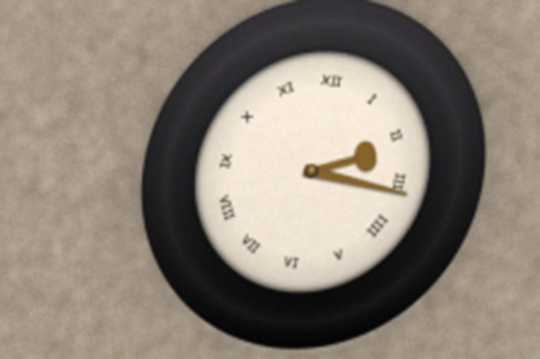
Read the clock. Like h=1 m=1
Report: h=2 m=16
